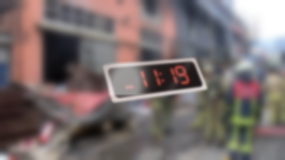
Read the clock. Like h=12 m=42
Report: h=11 m=19
